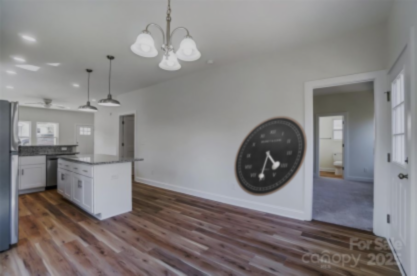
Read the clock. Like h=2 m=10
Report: h=4 m=31
